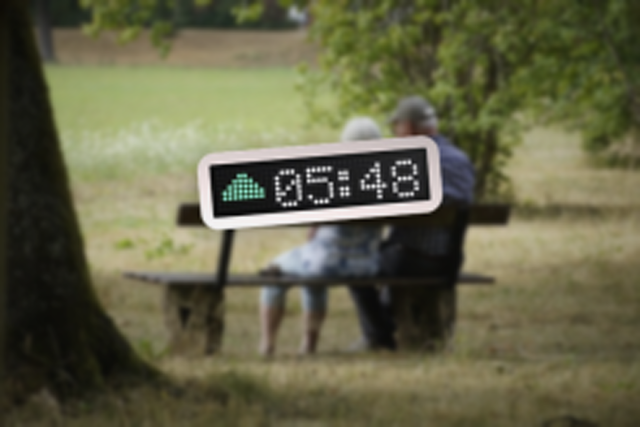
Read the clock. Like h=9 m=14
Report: h=5 m=48
